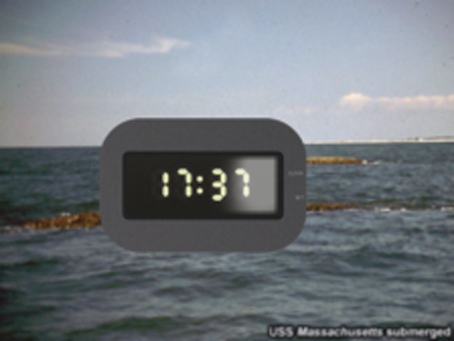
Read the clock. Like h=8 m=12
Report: h=17 m=37
